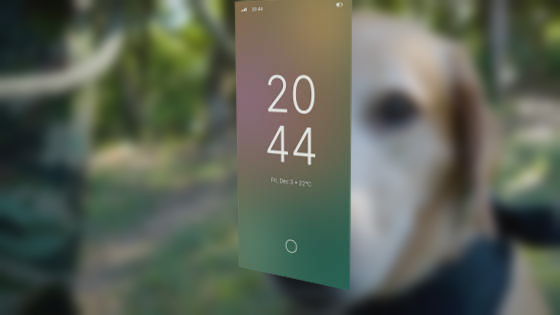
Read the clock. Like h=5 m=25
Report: h=20 m=44
